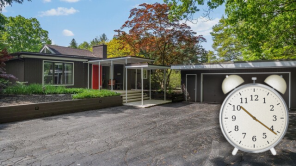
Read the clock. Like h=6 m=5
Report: h=10 m=21
